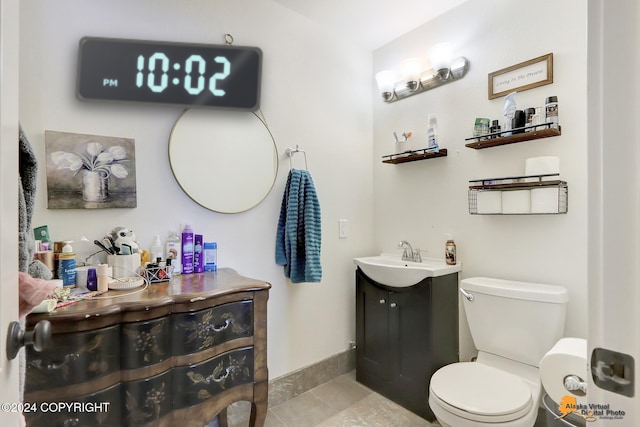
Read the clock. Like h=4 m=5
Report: h=10 m=2
